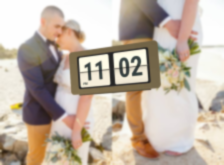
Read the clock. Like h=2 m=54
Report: h=11 m=2
